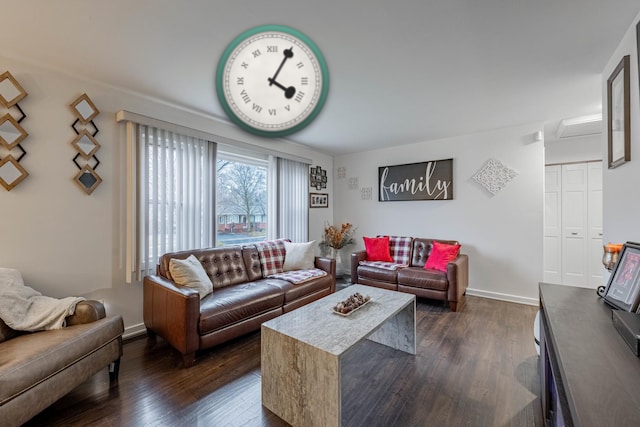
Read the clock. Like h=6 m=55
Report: h=4 m=5
